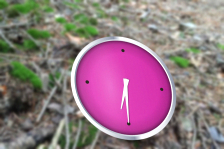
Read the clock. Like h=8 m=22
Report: h=6 m=30
